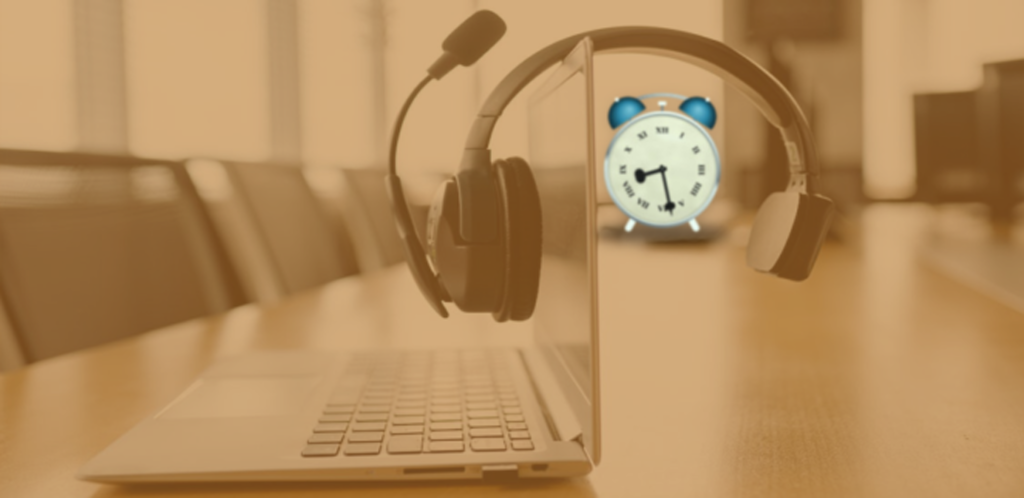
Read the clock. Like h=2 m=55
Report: h=8 m=28
